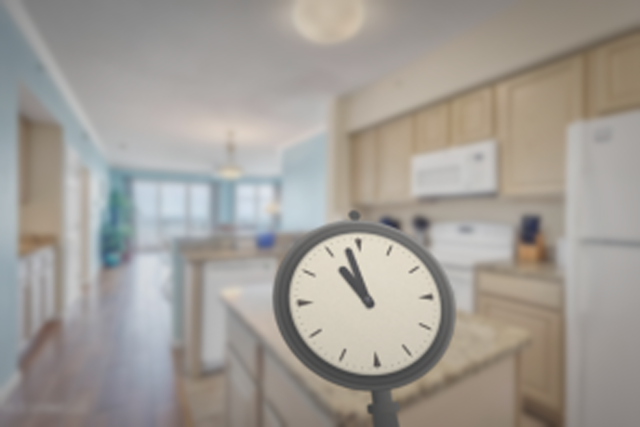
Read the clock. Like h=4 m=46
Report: h=10 m=58
